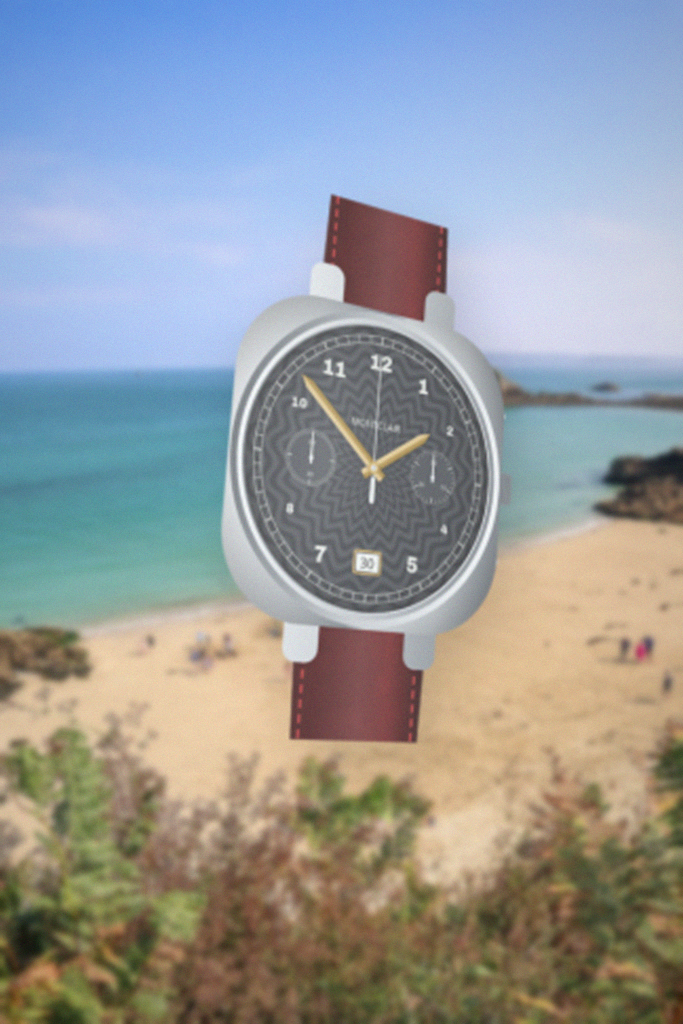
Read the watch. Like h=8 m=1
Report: h=1 m=52
